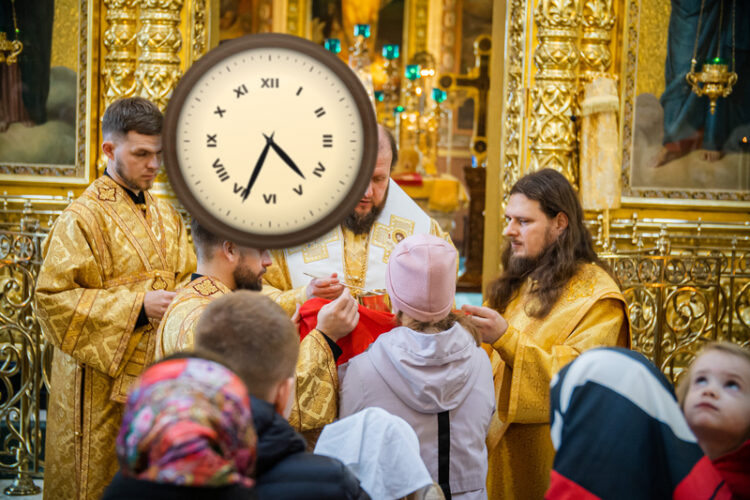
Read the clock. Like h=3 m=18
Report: h=4 m=34
